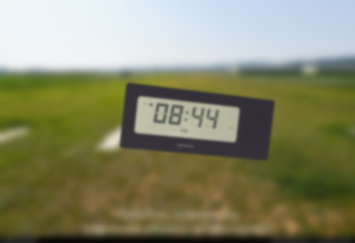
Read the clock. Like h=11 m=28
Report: h=8 m=44
